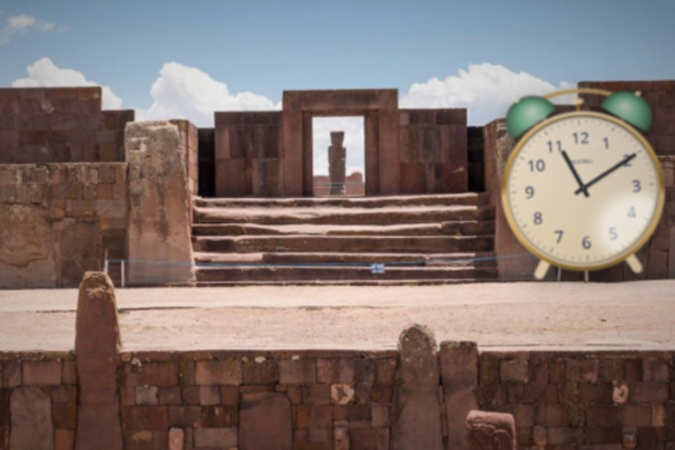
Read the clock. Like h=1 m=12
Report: h=11 m=10
